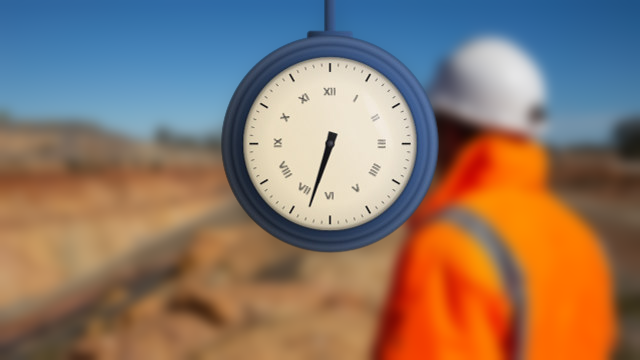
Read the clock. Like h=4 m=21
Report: h=6 m=33
